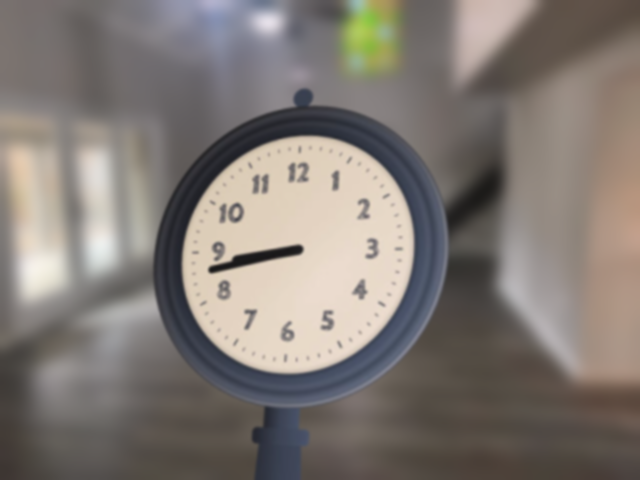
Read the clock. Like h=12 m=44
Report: h=8 m=43
